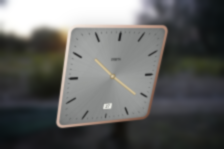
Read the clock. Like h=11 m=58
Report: h=10 m=21
